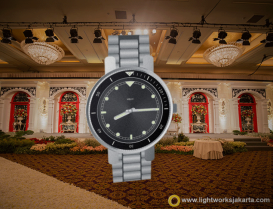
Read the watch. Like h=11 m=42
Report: h=8 m=15
